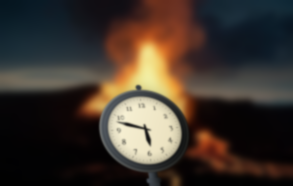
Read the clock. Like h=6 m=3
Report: h=5 m=48
